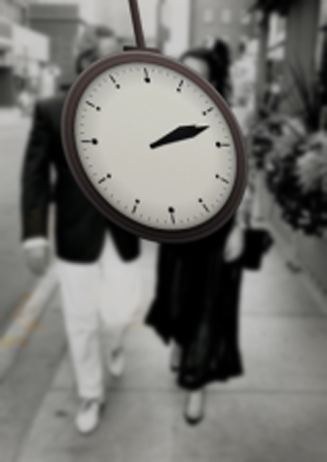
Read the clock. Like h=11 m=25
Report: h=2 m=12
